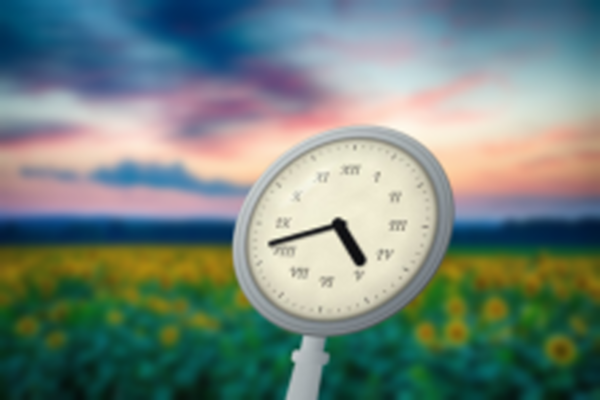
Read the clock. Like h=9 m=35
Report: h=4 m=42
